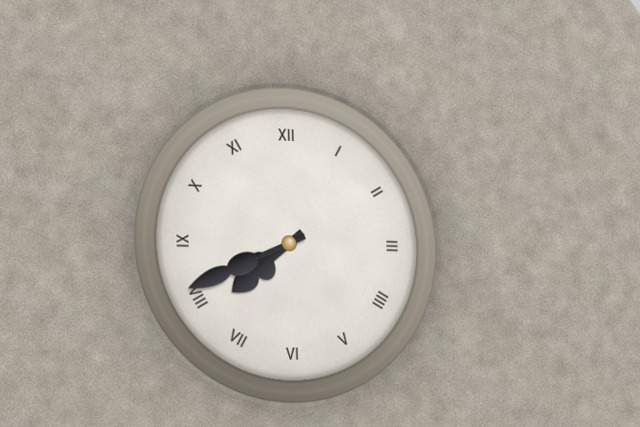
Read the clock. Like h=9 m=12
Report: h=7 m=41
